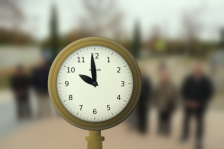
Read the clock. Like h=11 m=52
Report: h=9 m=59
